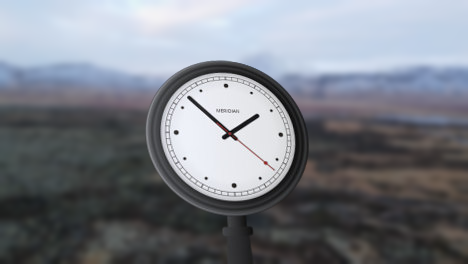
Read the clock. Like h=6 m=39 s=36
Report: h=1 m=52 s=22
